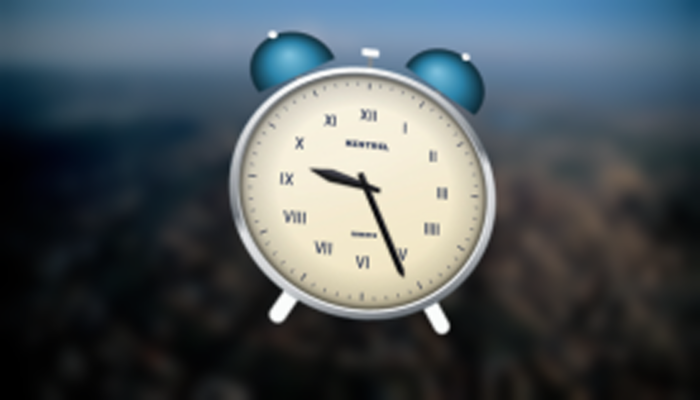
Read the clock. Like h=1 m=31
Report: h=9 m=26
